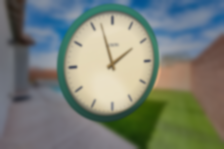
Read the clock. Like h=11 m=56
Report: h=1 m=57
